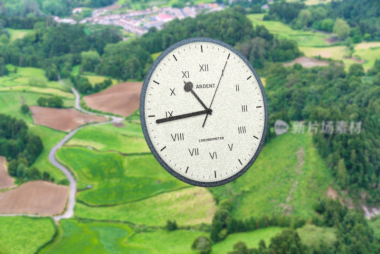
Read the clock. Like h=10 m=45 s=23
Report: h=10 m=44 s=5
